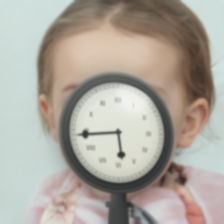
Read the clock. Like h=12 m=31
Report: h=5 m=44
